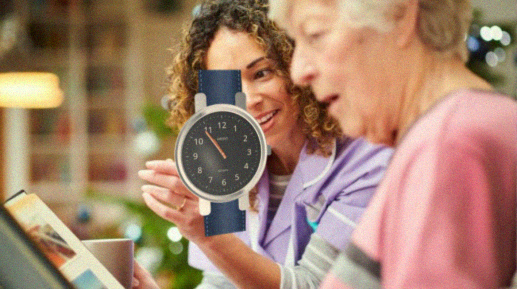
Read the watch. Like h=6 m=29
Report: h=10 m=54
